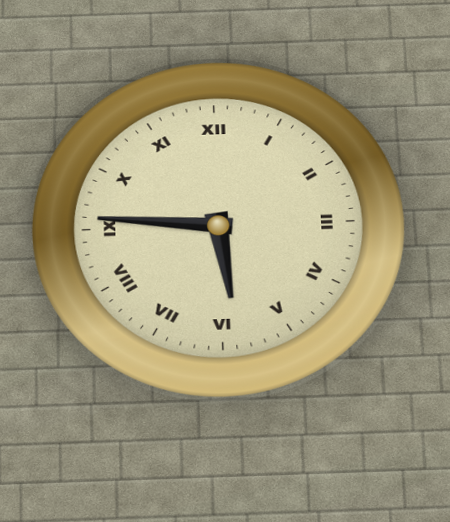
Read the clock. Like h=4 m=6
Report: h=5 m=46
